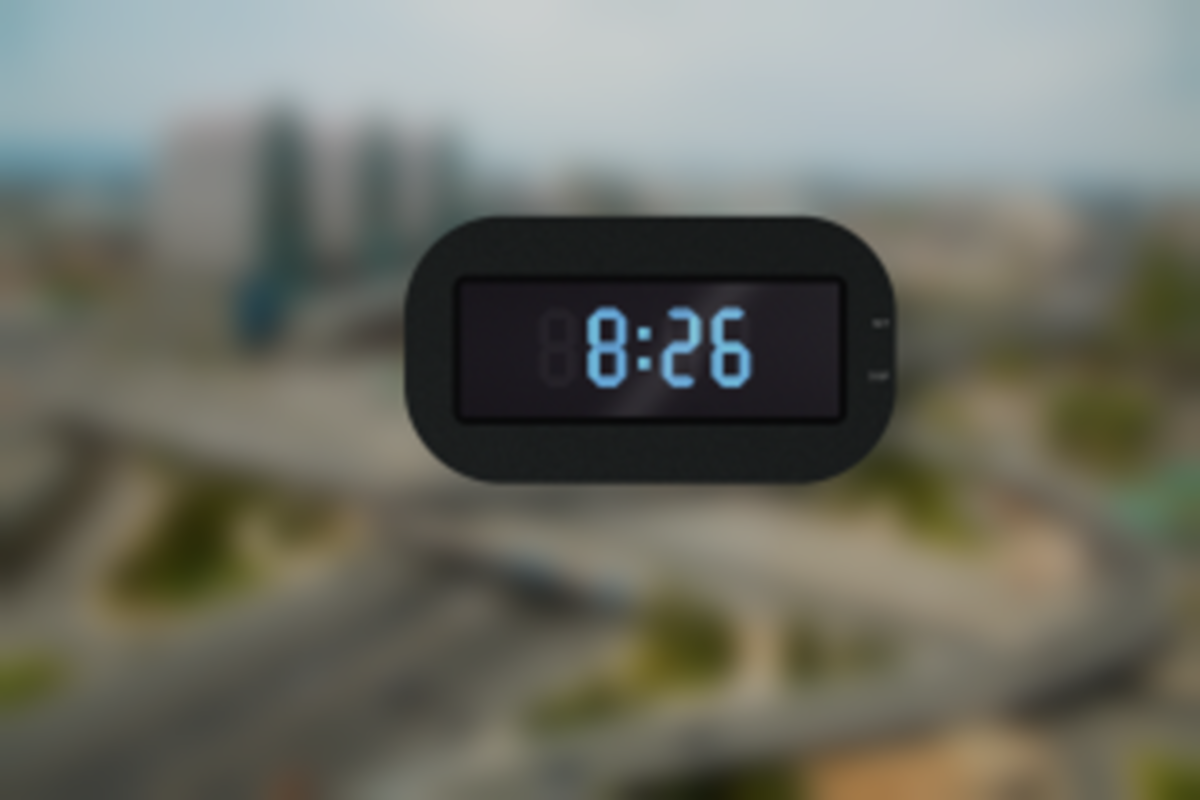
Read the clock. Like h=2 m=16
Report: h=8 m=26
